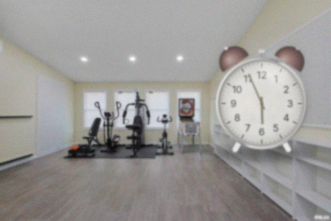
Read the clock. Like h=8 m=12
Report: h=5 m=56
